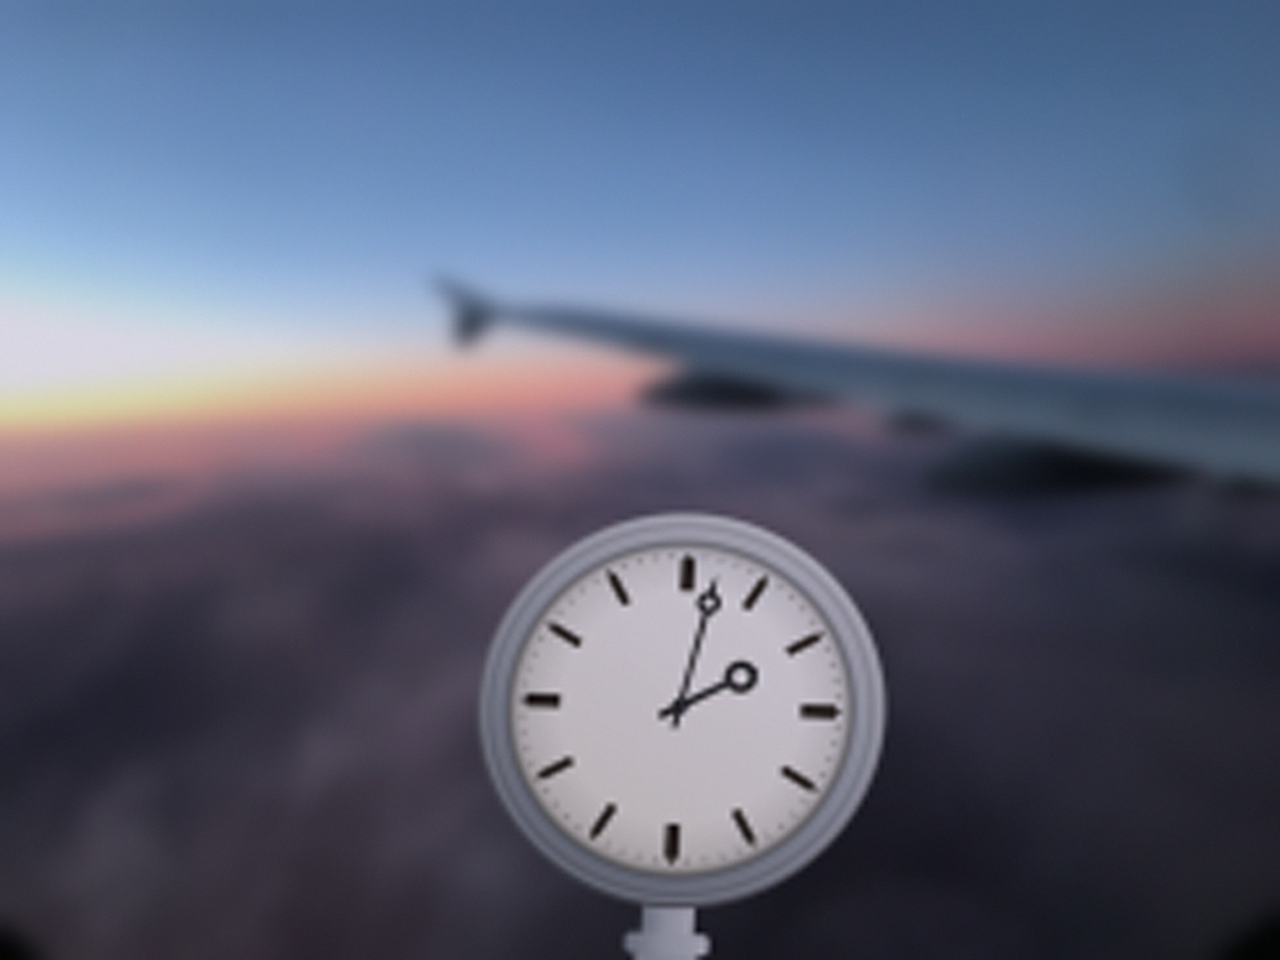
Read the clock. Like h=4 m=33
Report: h=2 m=2
